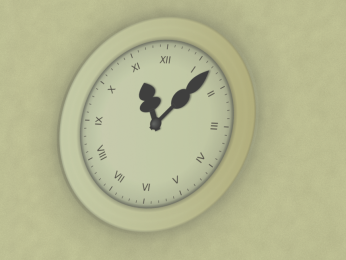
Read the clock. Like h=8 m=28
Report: h=11 m=7
